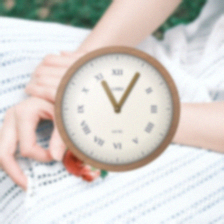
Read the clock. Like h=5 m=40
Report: h=11 m=5
